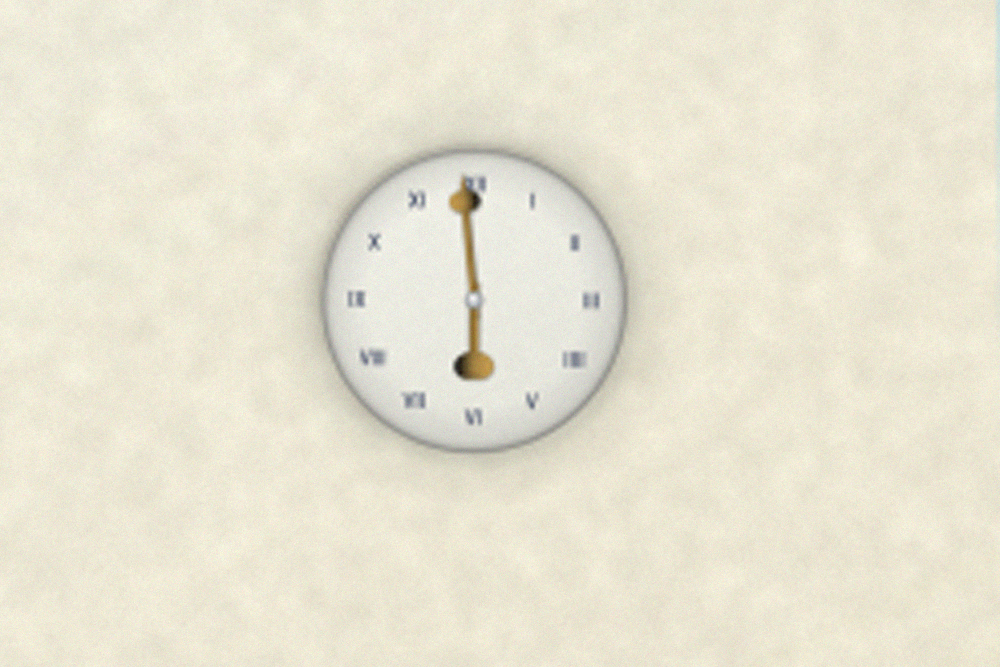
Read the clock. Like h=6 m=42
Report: h=5 m=59
